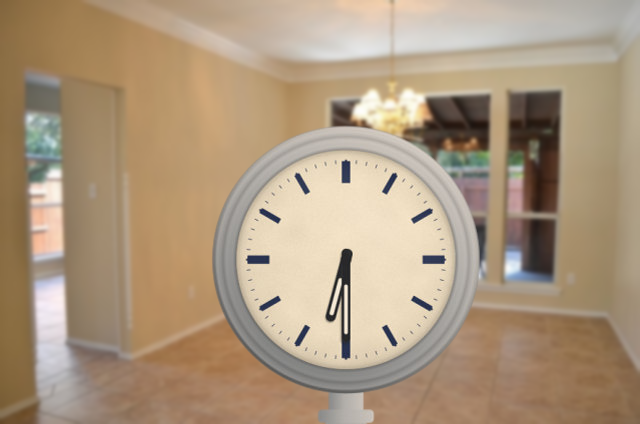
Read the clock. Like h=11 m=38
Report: h=6 m=30
